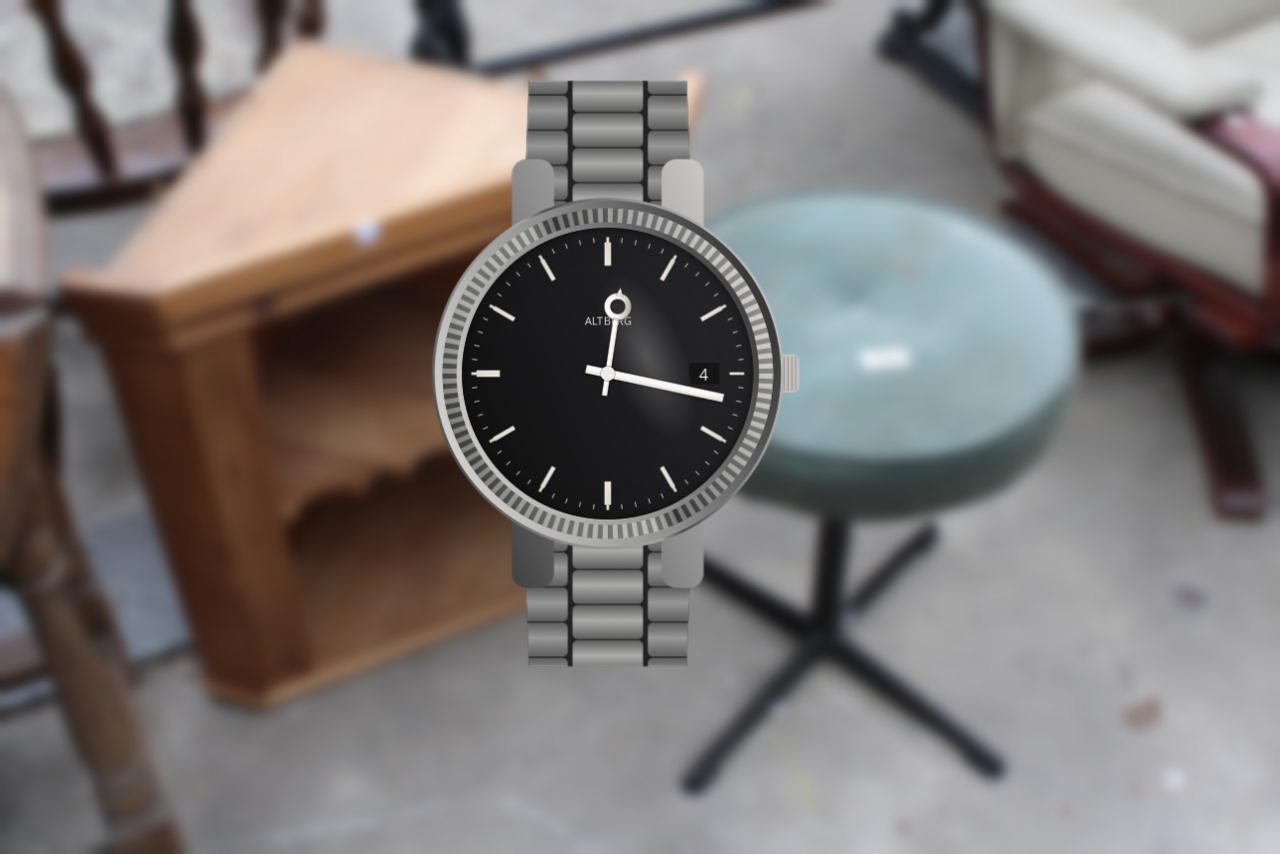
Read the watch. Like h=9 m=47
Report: h=12 m=17
